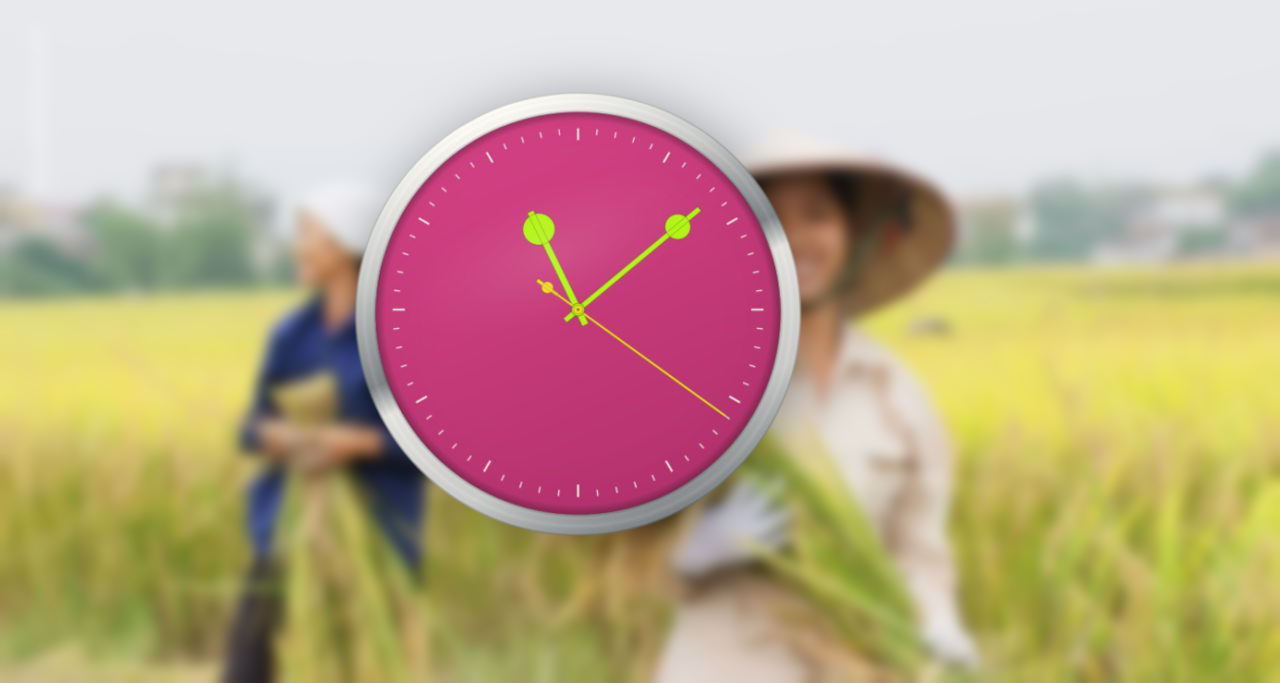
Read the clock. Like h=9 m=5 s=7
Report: h=11 m=8 s=21
